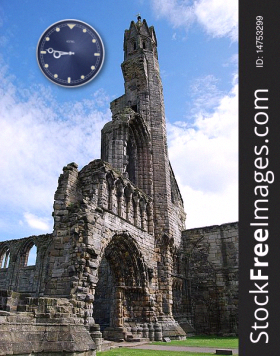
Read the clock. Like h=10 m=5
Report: h=8 m=46
